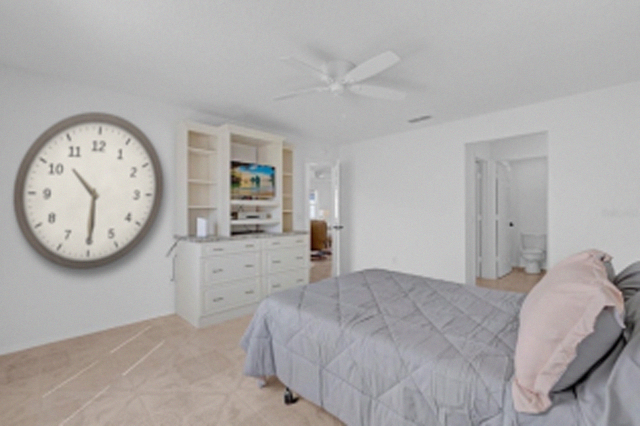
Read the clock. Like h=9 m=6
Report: h=10 m=30
